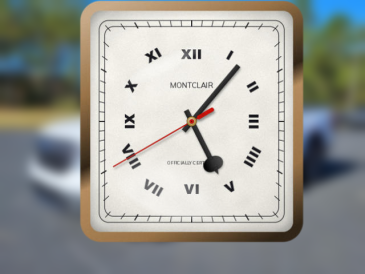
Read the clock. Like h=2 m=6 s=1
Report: h=5 m=6 s=40
